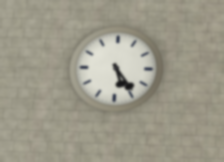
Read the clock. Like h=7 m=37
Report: h=5 m=24
